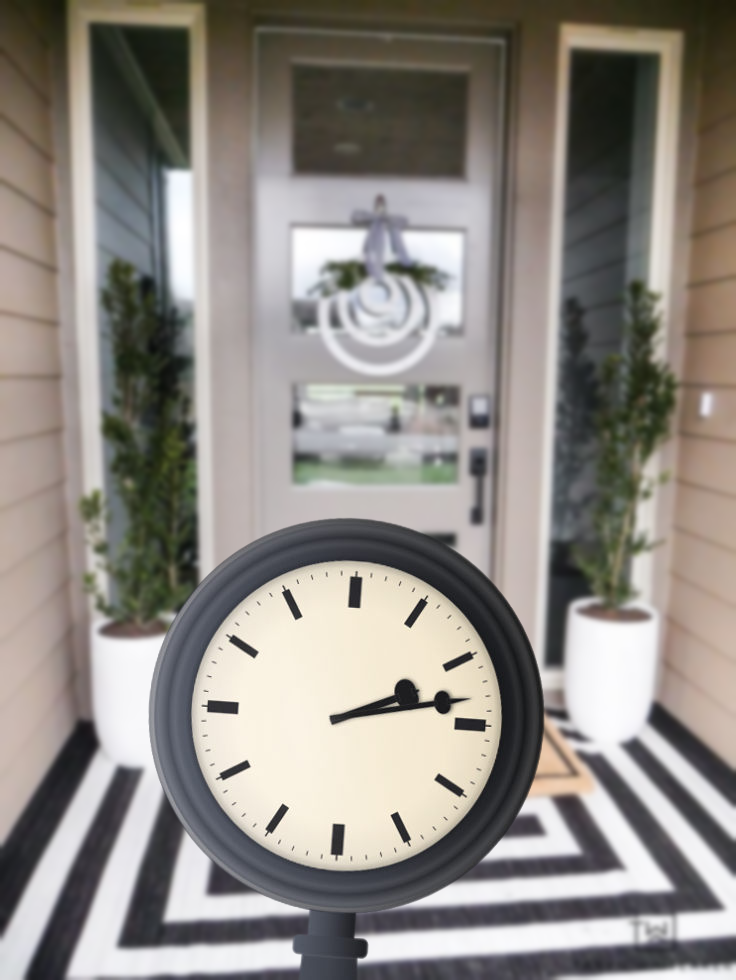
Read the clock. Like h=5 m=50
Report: h=2 m=13
